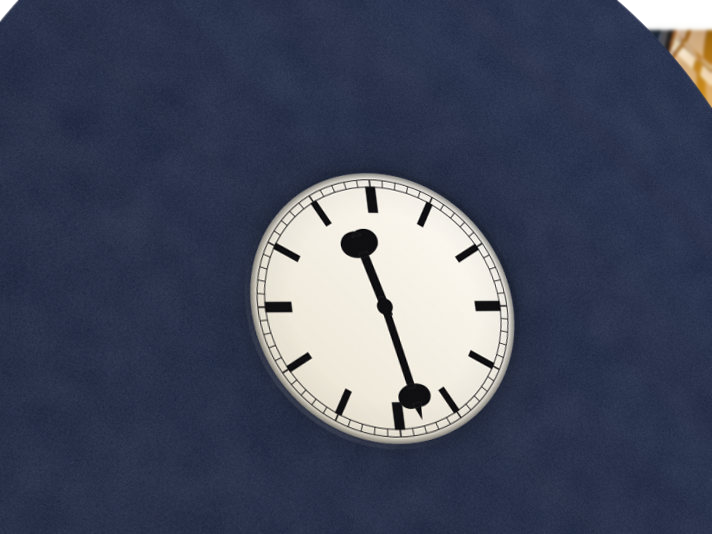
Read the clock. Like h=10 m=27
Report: h=11 m=28
